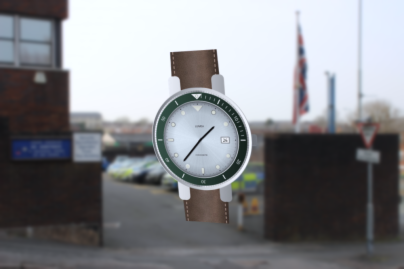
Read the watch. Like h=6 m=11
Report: h=1 m=37
